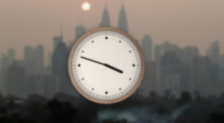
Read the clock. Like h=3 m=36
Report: h=3 m=48
